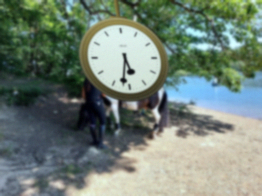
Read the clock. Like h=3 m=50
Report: h=5 m=32
